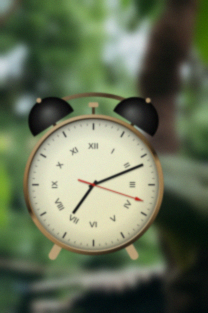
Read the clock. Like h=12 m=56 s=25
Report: h=7 m=11 s=18
